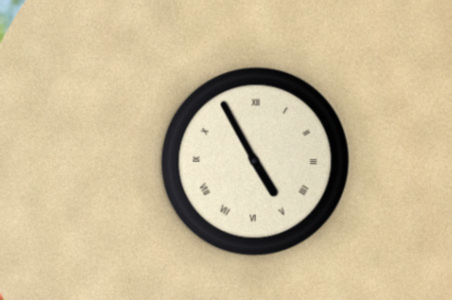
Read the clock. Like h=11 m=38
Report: h=4 m=55
